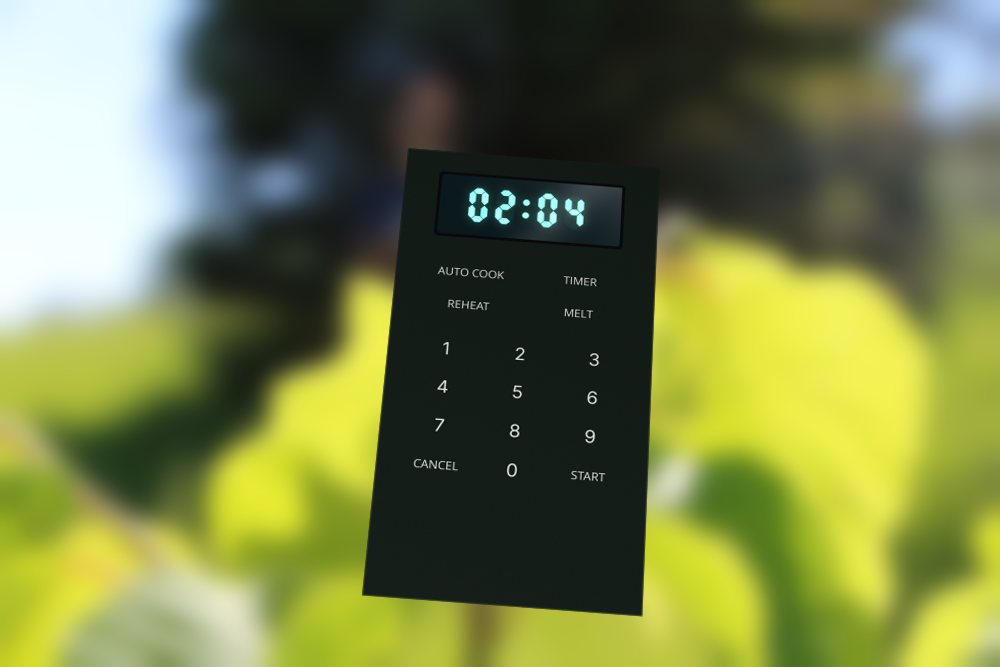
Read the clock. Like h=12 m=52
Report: h=2 m=4
